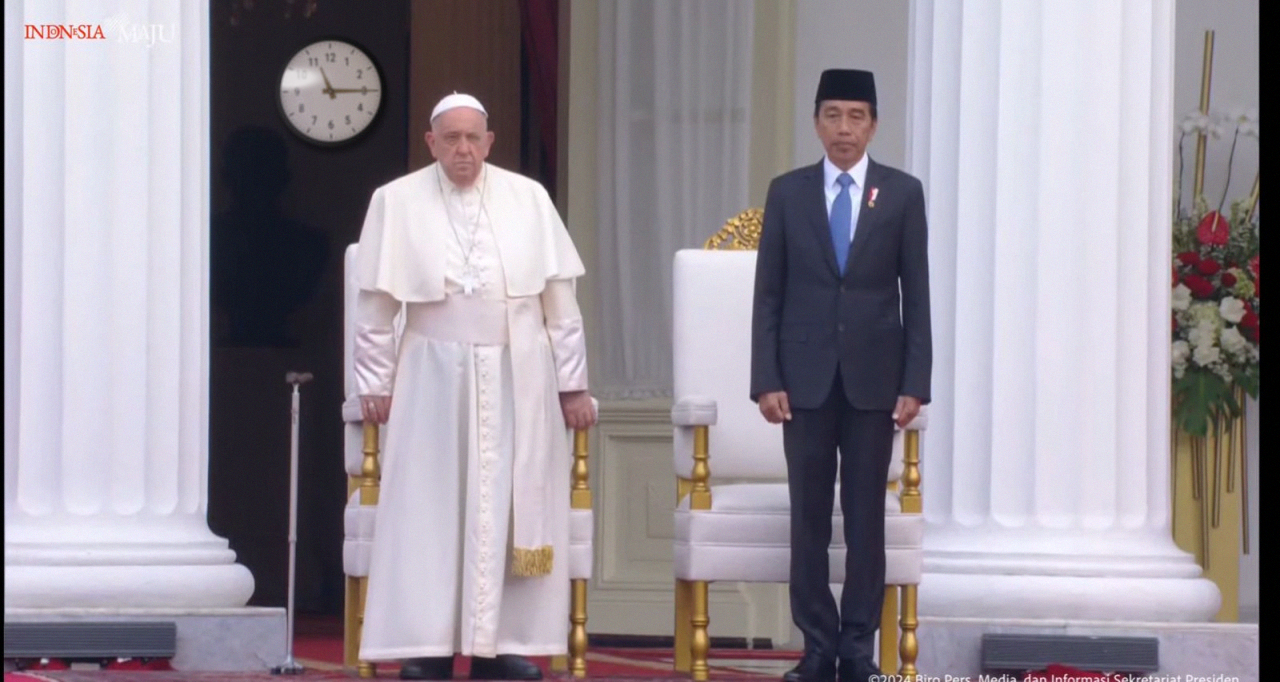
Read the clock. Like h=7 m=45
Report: h=11 m=15
